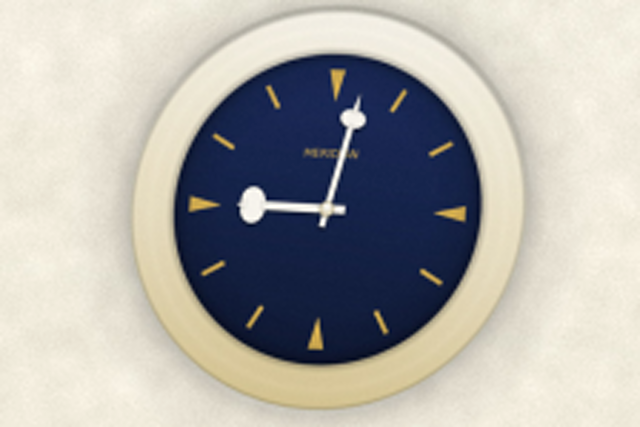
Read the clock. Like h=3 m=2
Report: h=9 m=2
